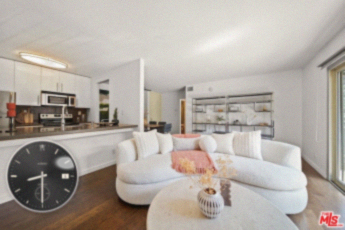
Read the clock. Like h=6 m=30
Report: h=8 m=30
